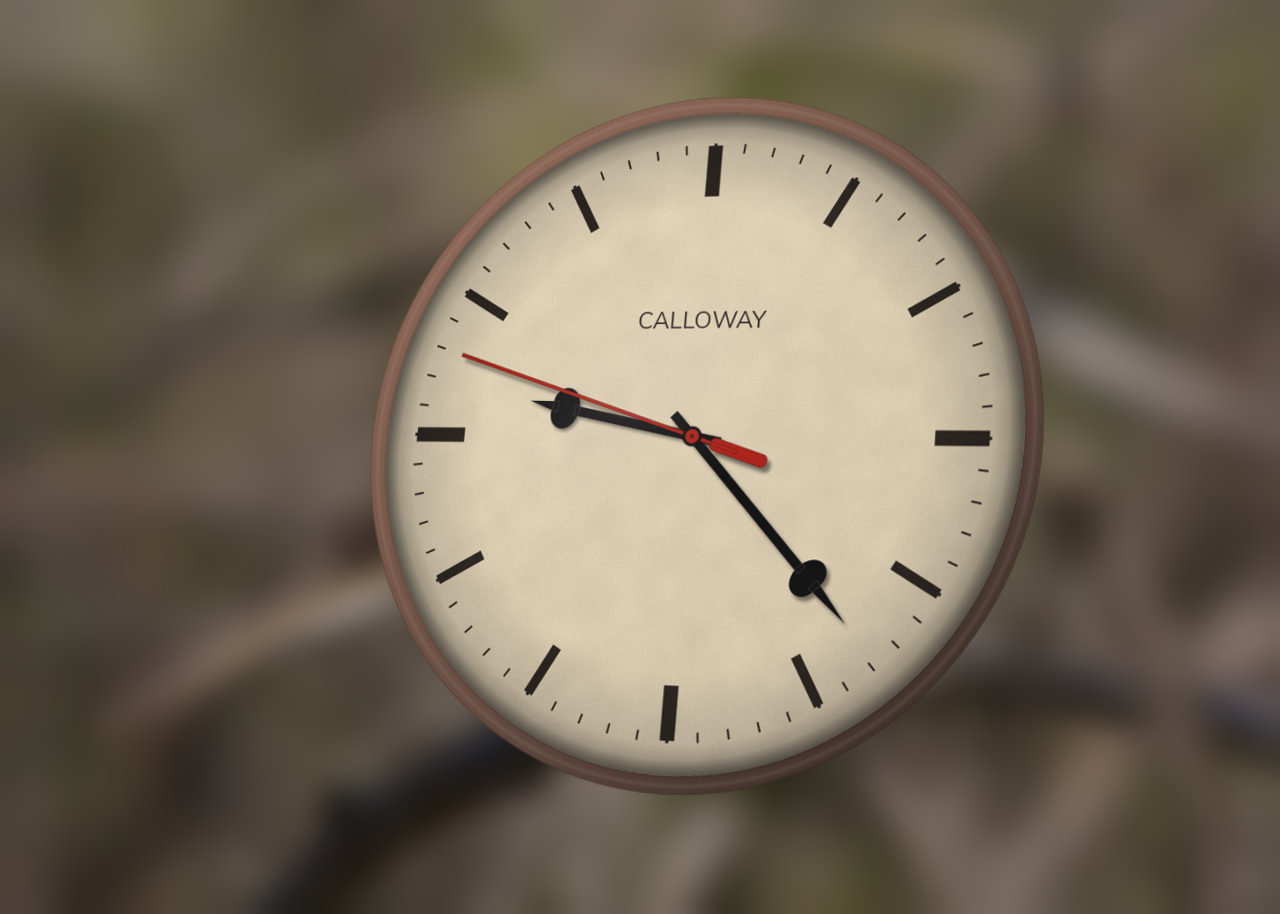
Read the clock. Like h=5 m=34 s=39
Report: h=9 m=22 s=48
